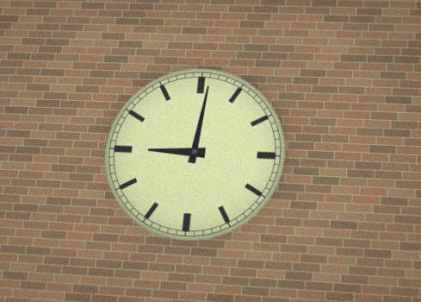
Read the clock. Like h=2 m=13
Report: h=9 m=1
